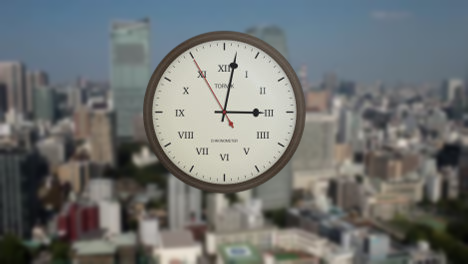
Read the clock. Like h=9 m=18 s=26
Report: h=3 m=1 s=55
